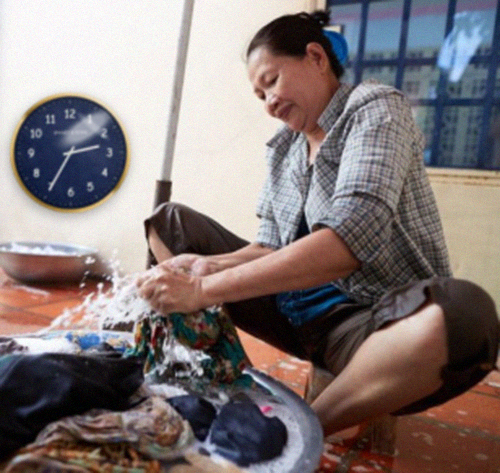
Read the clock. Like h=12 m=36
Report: h=2 m=35
